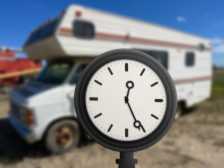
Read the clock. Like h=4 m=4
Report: h=12 m=26
